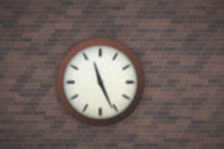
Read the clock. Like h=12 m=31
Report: h=11 m=26
